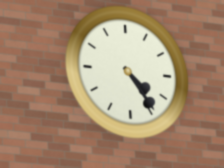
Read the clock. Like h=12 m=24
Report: h=4 m=24
